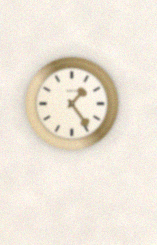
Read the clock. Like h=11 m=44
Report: h=1 m=24
